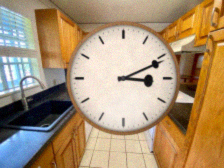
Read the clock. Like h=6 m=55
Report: h=3 m=11
